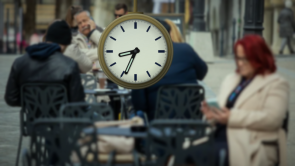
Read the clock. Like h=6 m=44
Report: h=8 m=34
